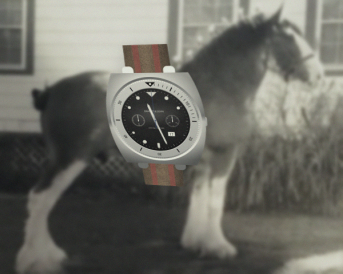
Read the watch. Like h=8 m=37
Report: h=11 m=27
